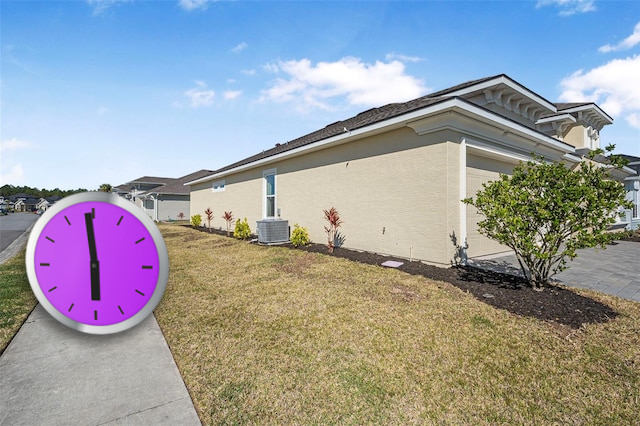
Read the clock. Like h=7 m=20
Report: h=5 m=59
